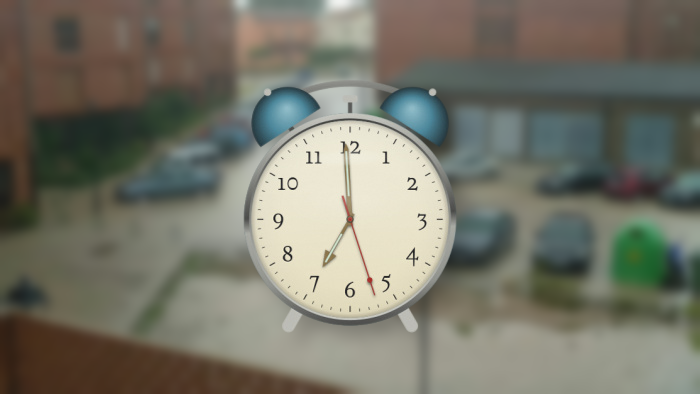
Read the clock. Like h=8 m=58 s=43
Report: h=6 m=59 s=27
